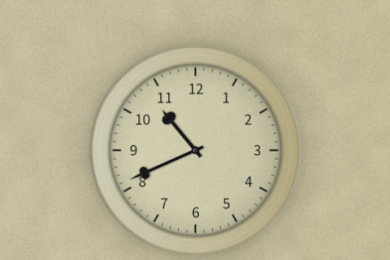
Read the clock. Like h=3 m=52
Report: h=10 m=41
